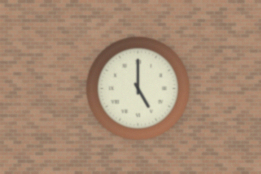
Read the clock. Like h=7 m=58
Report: h=5 m=0
